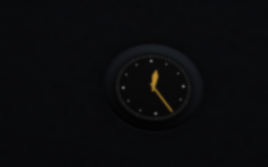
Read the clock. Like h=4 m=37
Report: h=12 m=25
